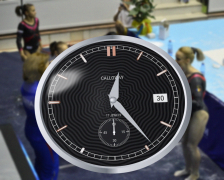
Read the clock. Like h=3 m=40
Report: h=12 m=24
